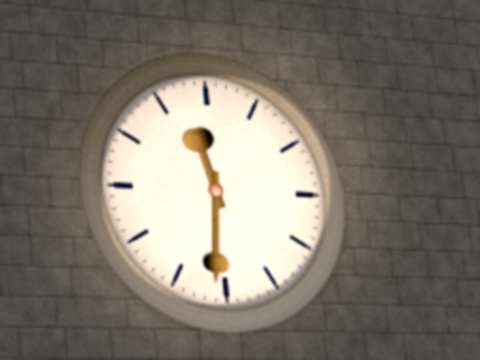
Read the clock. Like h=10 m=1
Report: h=11 m=31
